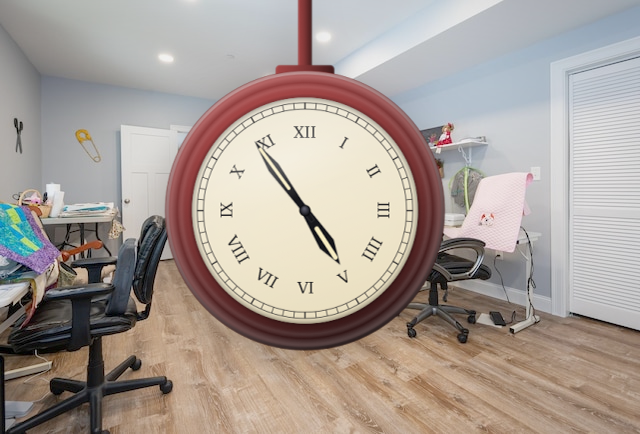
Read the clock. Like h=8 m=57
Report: h=4 m=54
